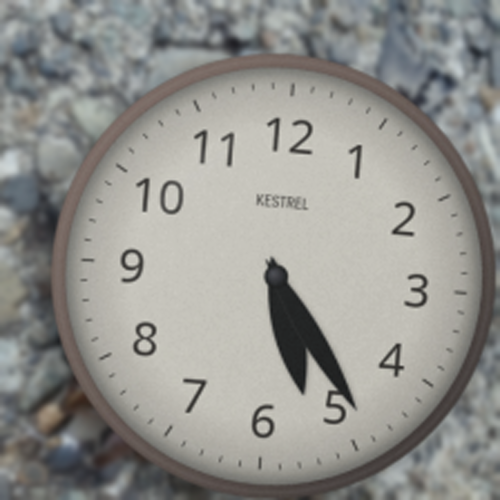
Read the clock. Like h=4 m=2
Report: h=5 m=24
